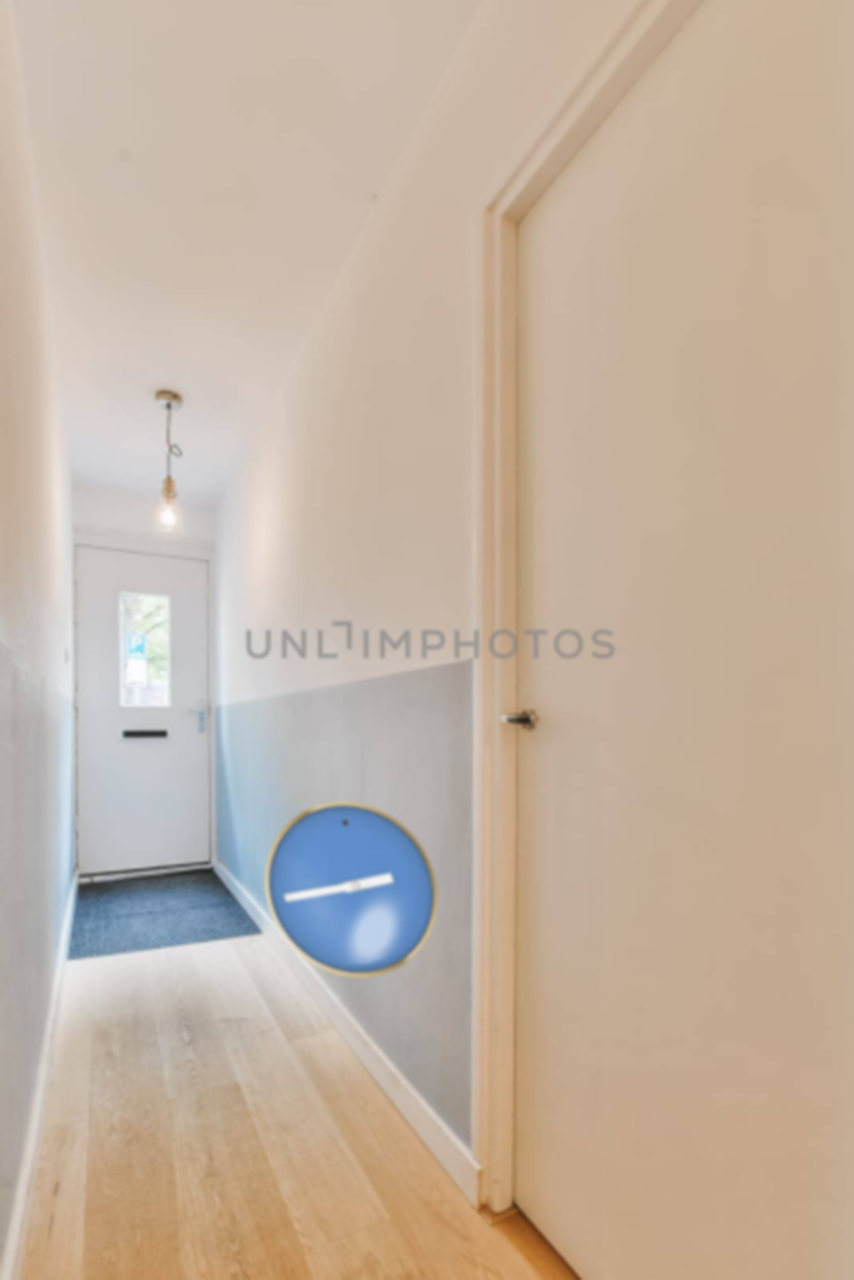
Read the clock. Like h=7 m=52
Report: h=2 m=44
